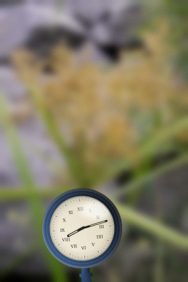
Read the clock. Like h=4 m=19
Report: h=8 m=13
